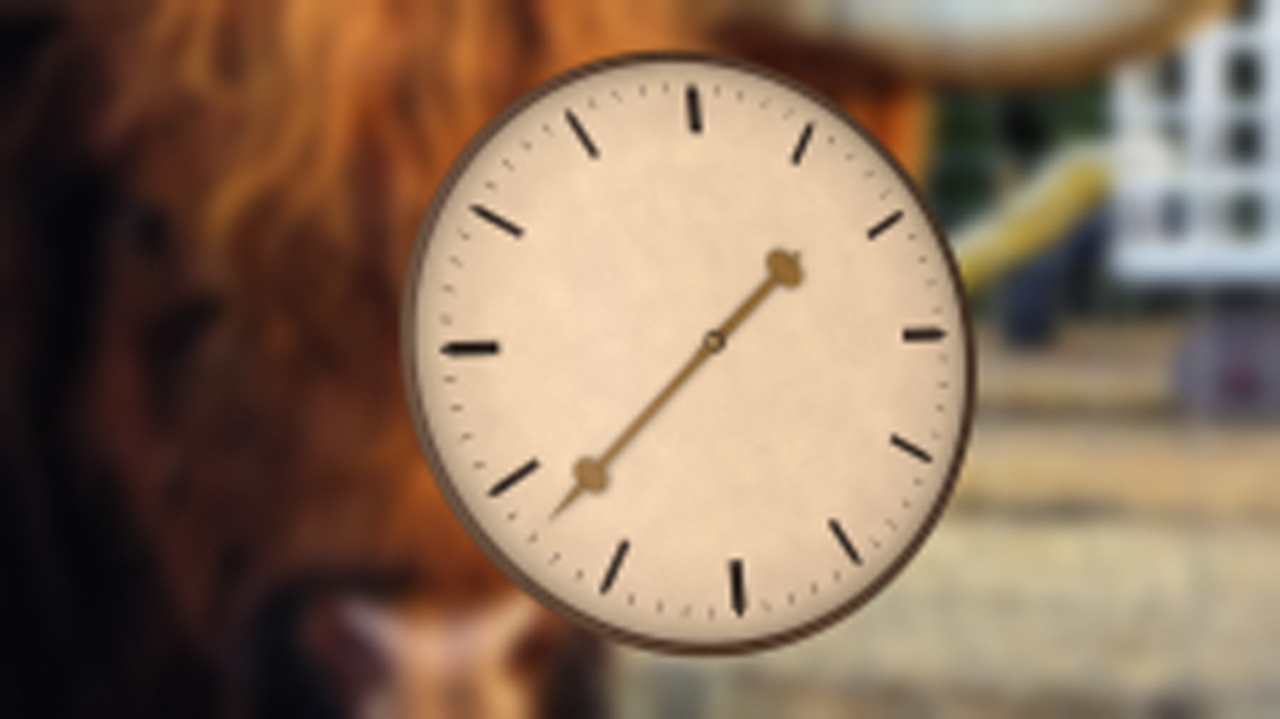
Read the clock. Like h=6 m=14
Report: h=1 m=38
